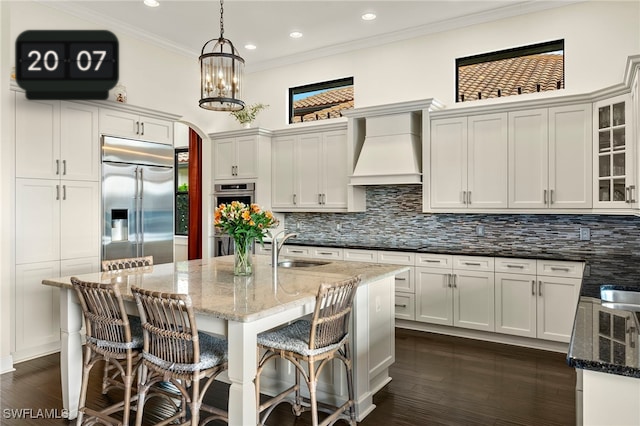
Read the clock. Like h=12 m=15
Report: h=20 m=7
